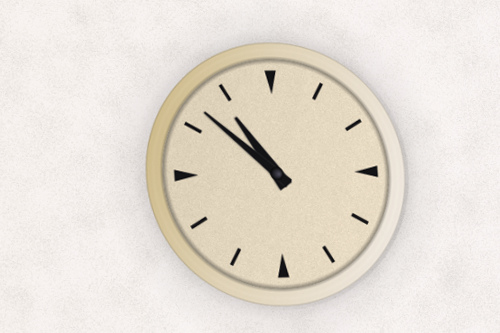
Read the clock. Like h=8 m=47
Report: h=10 m=52
